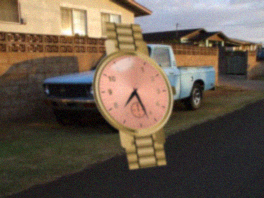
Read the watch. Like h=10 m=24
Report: h=7 m=27
